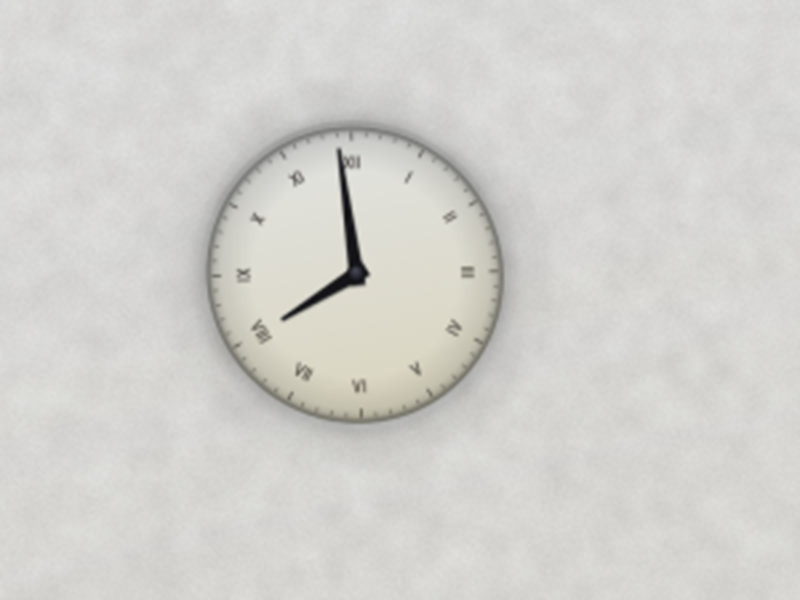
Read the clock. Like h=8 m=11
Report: h=7 m=59
